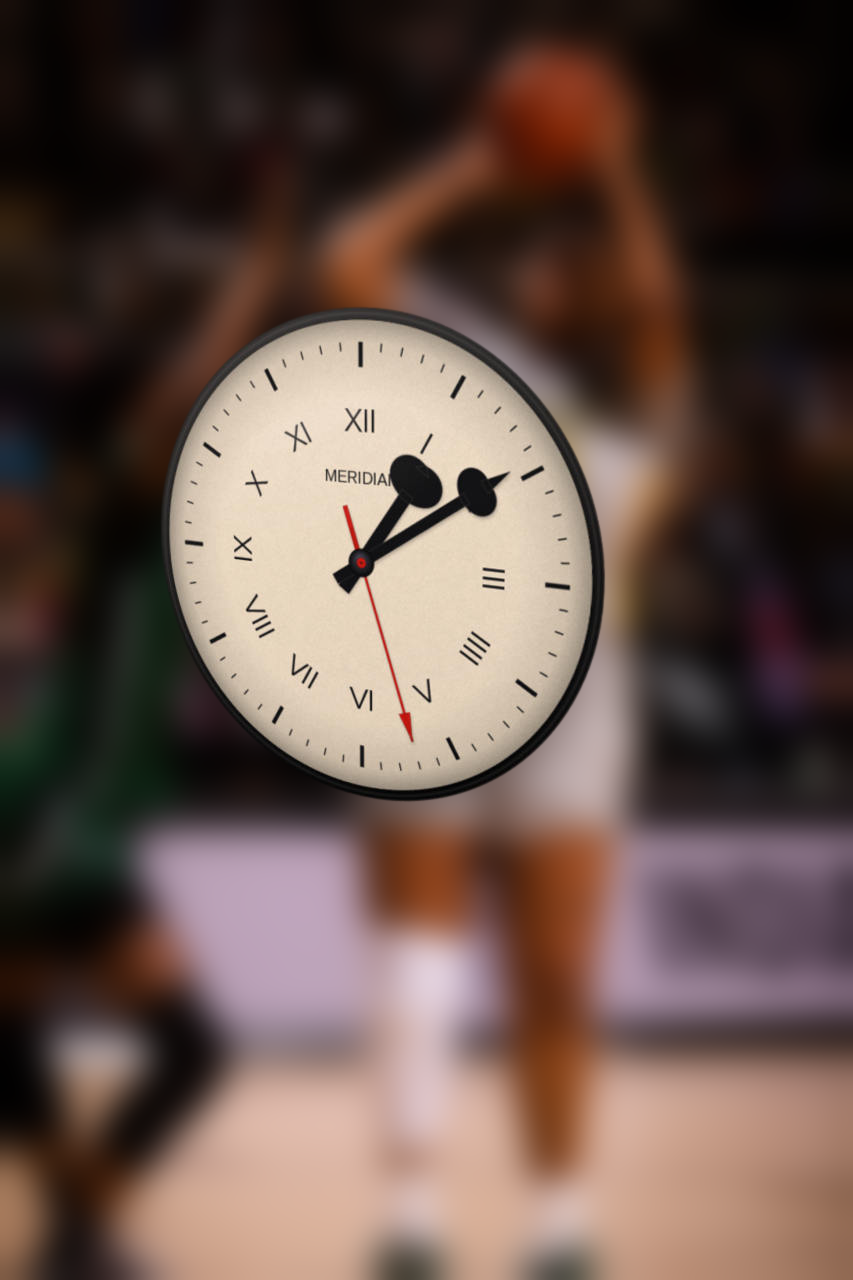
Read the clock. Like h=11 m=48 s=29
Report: h=1 m=9 s=27
